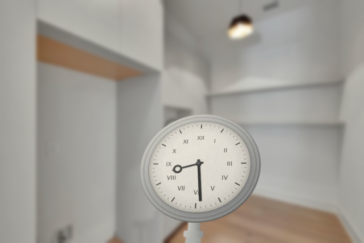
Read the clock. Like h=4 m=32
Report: h=8 m=29
